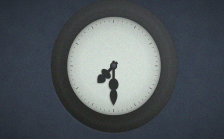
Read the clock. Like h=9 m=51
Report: h=7 m=30
